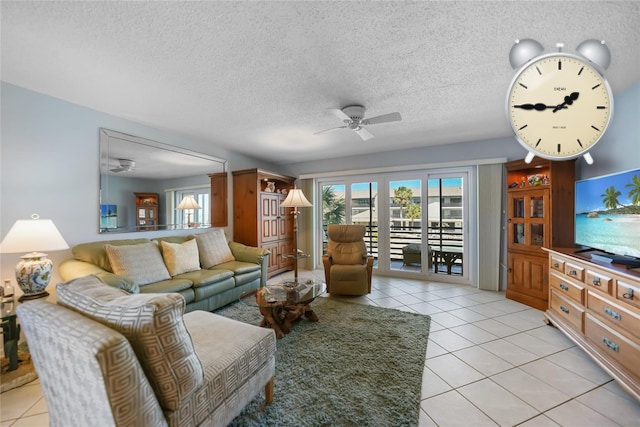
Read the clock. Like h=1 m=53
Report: h=1 m=45
